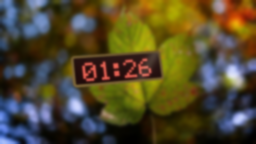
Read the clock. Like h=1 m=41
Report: h=1 m=26
